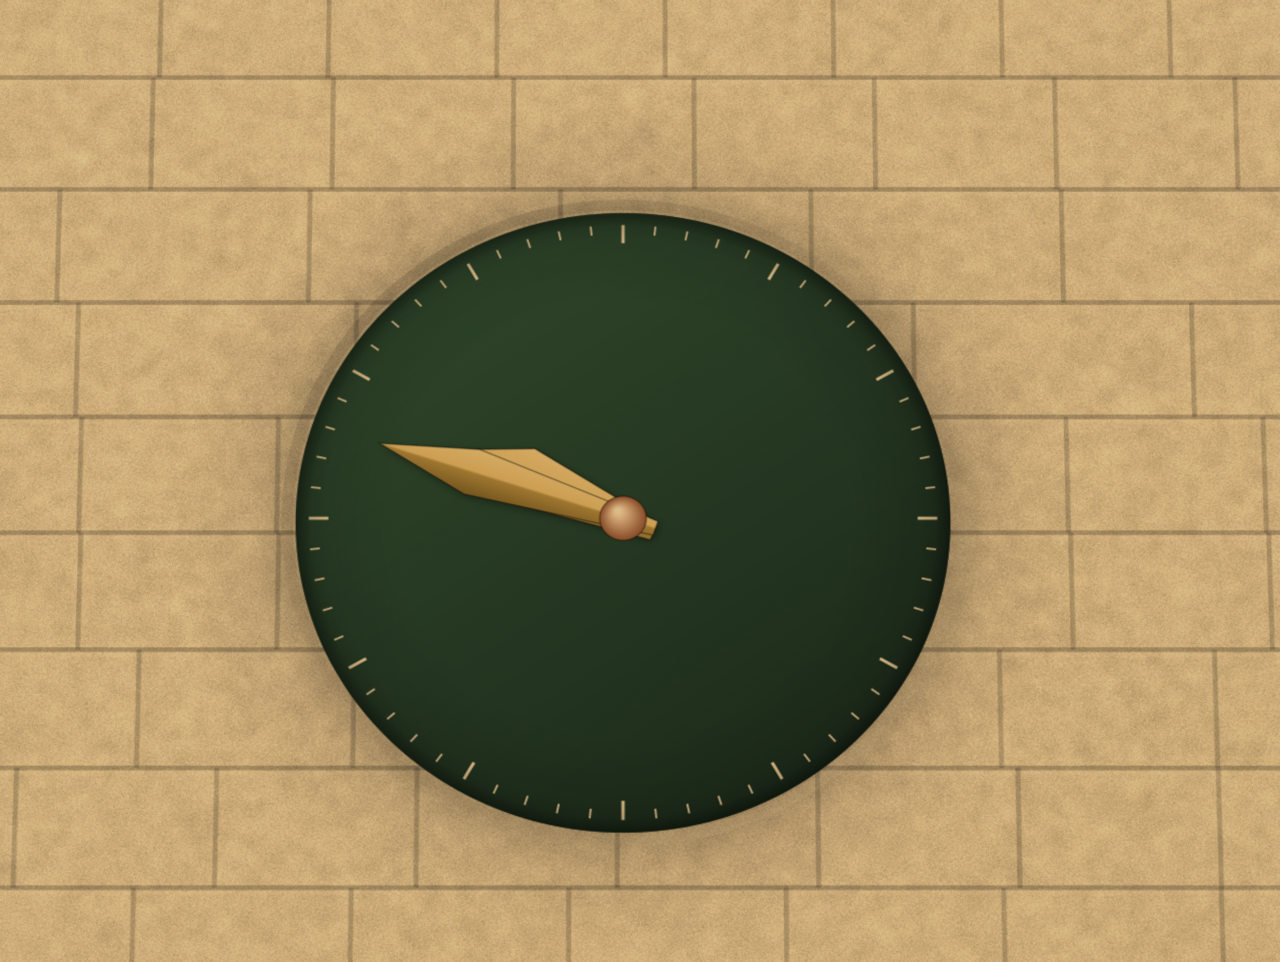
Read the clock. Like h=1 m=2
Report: h=9 m=48
